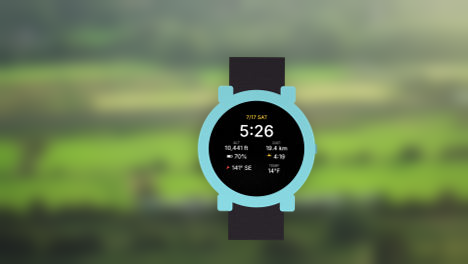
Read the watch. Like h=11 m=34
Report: h=5 m=26
